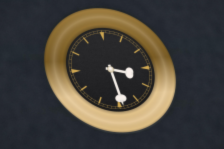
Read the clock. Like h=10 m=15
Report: h=3 m=29
